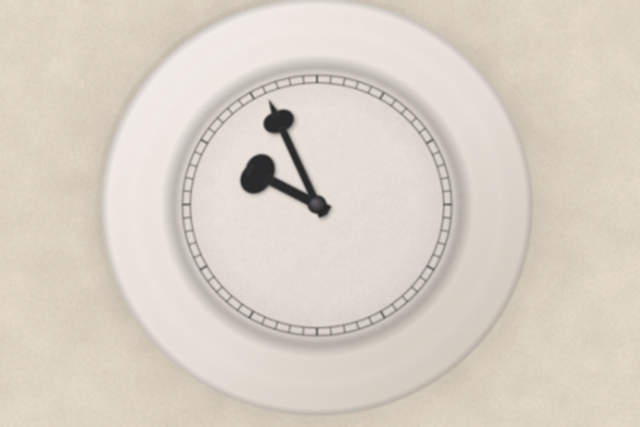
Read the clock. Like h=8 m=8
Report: h=9 m=56
